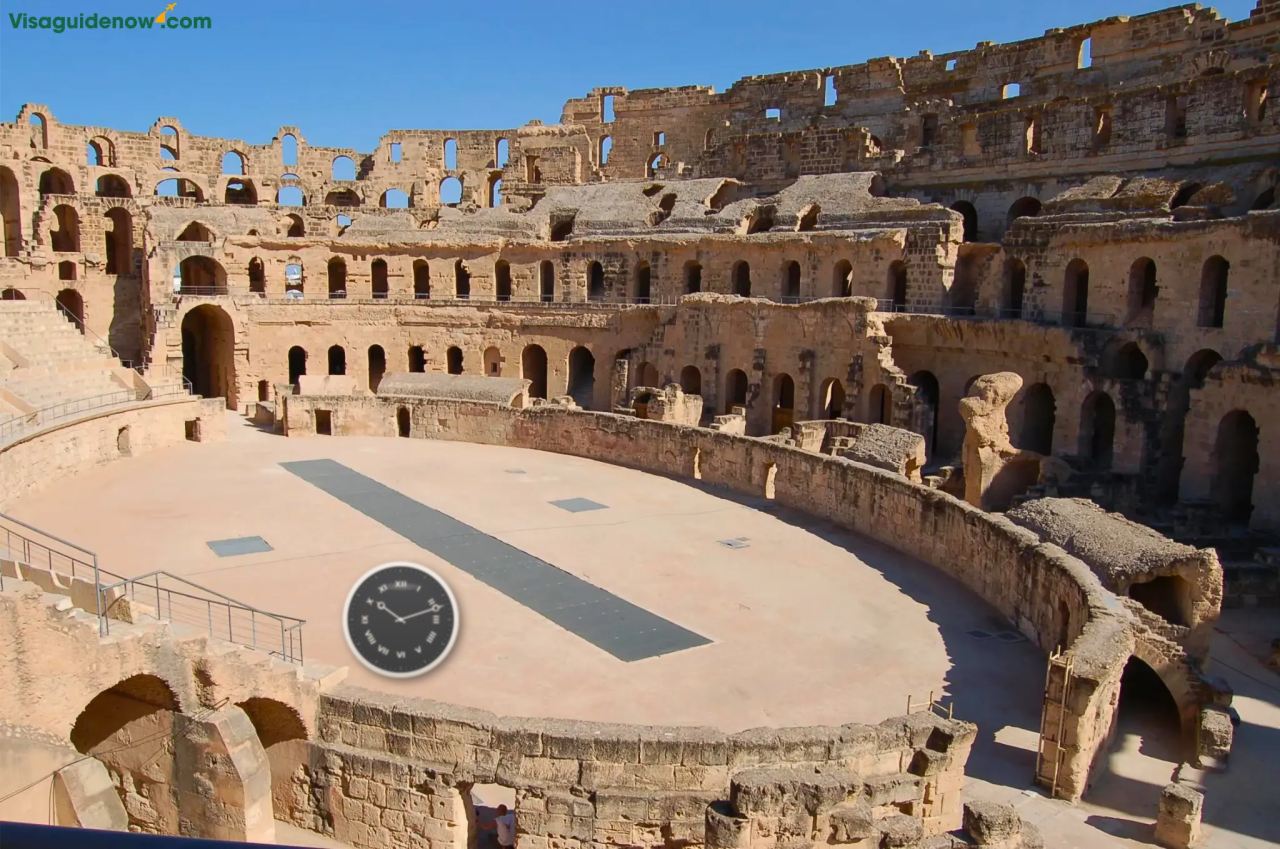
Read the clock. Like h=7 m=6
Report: h=10 m=12
